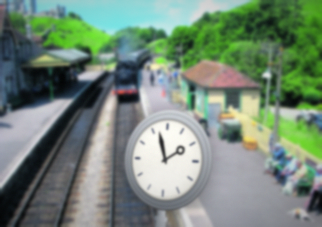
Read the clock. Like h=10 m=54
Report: h=1 m=57
